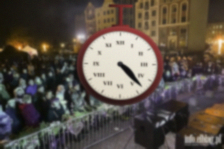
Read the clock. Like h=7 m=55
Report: h=4 m=23
